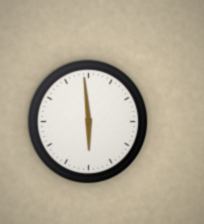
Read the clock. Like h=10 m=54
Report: h=5 m=59
